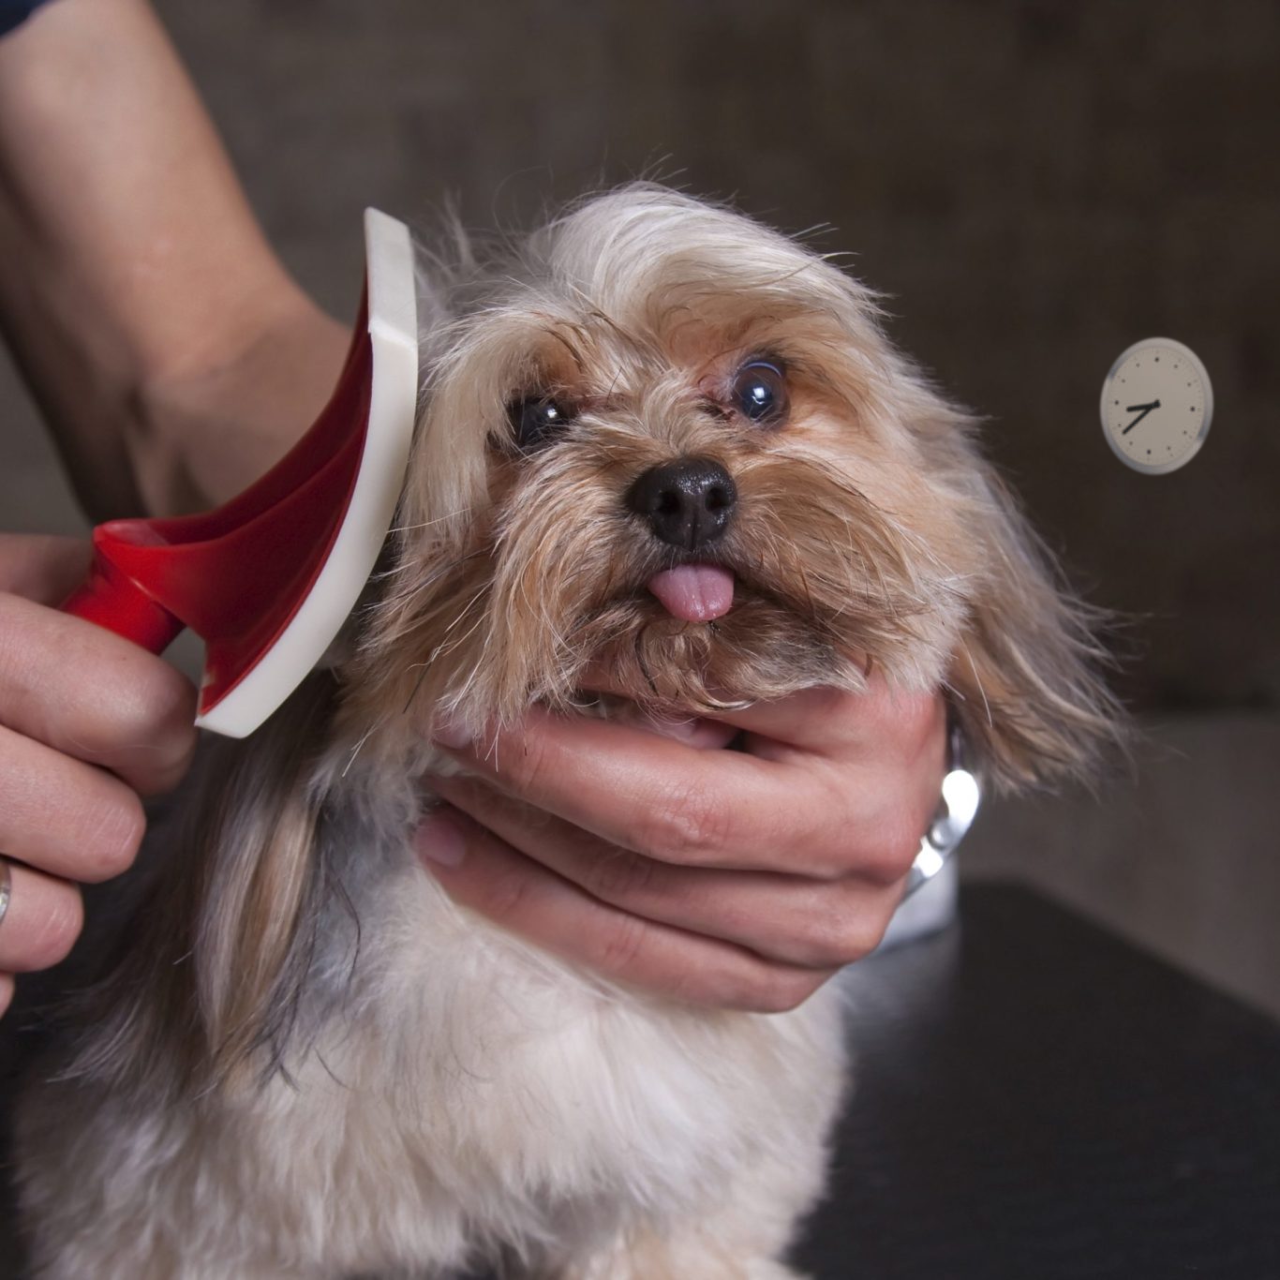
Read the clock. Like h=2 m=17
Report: h=8 m=38
